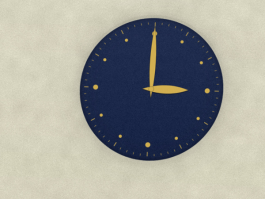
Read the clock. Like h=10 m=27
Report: h=3 m=0
